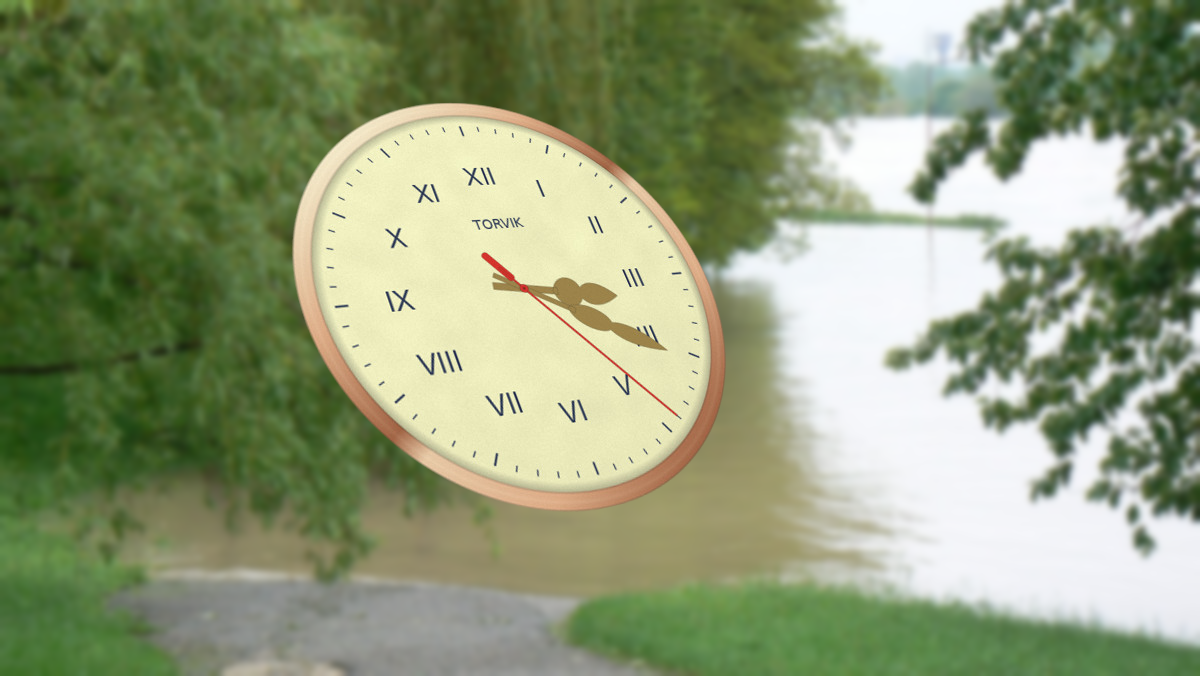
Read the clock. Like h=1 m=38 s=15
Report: h=3 m=20 s=24
